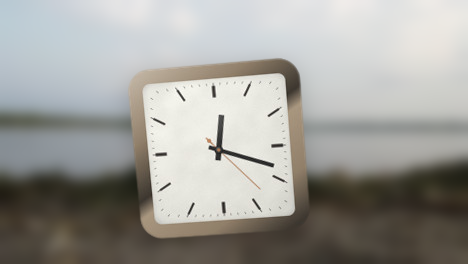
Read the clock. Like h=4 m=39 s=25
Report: h=12 m=18 s=23
